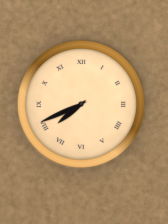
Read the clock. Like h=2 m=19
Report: h=7 m=41
